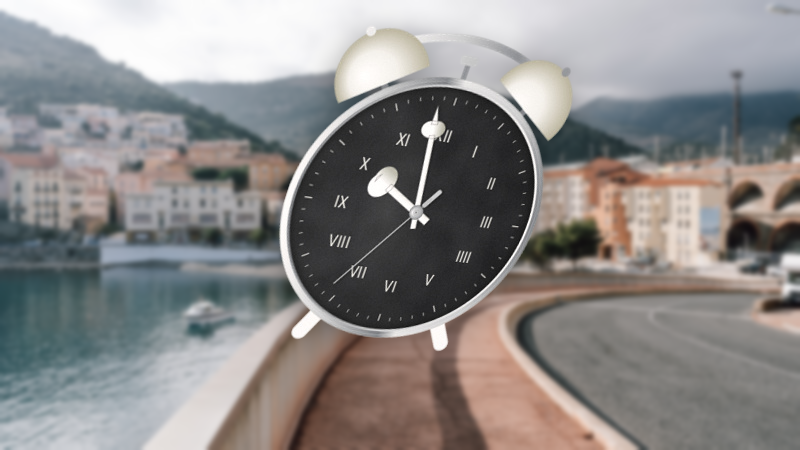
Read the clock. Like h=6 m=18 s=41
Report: h=9 m=58 s=36
